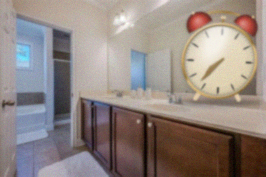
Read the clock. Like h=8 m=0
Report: h=7 m=37
